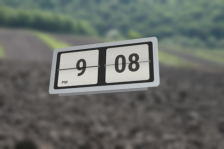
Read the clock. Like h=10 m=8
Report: h=9 m=8
